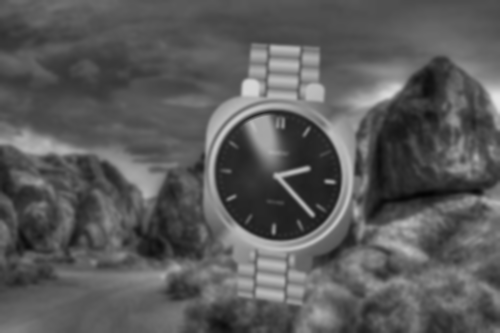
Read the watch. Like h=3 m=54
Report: h=2 m=22
